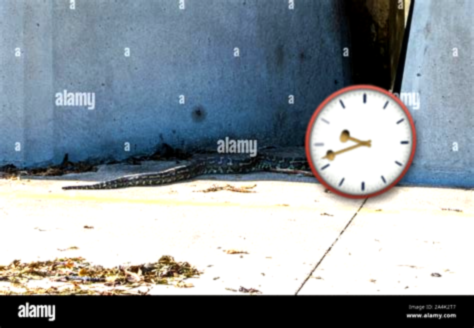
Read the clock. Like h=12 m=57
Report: h=9 m=42
